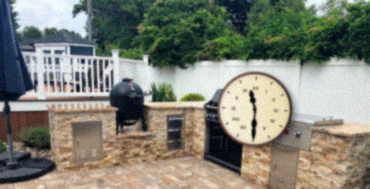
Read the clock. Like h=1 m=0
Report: h=11 m=30
